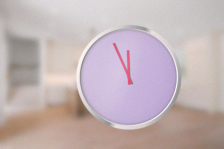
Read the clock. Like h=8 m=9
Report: h=11 m=56
